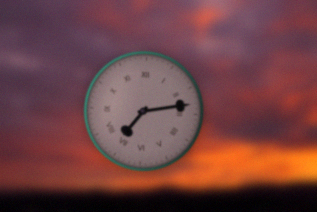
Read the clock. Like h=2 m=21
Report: h=7 m=13
